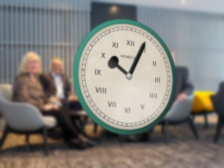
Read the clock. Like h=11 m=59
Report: h=10 m=4
